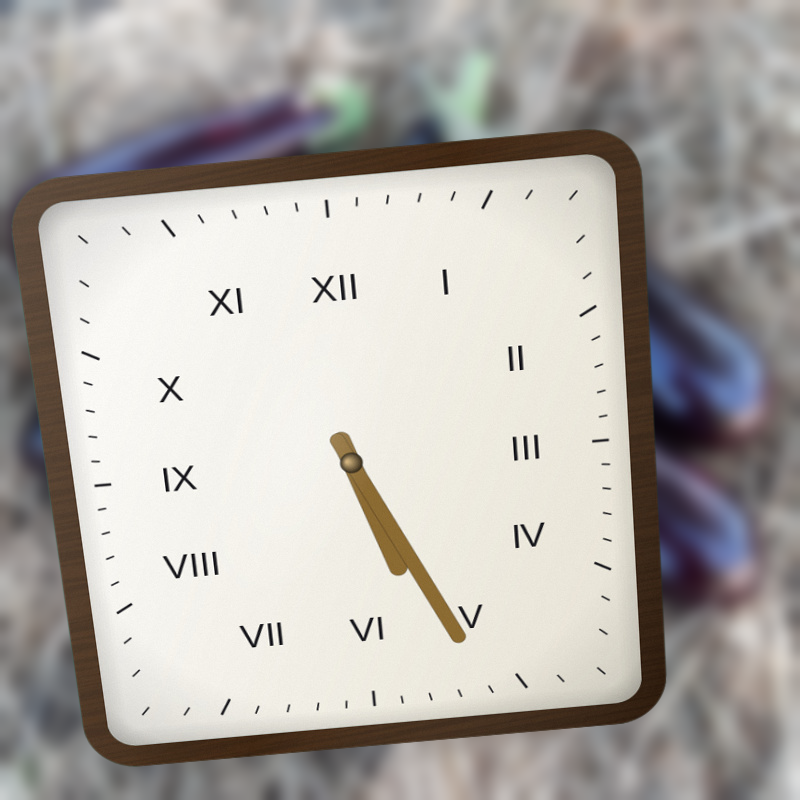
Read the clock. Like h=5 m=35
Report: h=5 m=26
